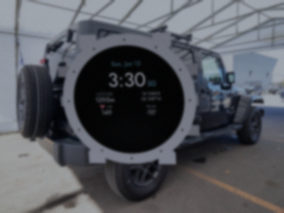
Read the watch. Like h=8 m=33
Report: h=3 m=30
